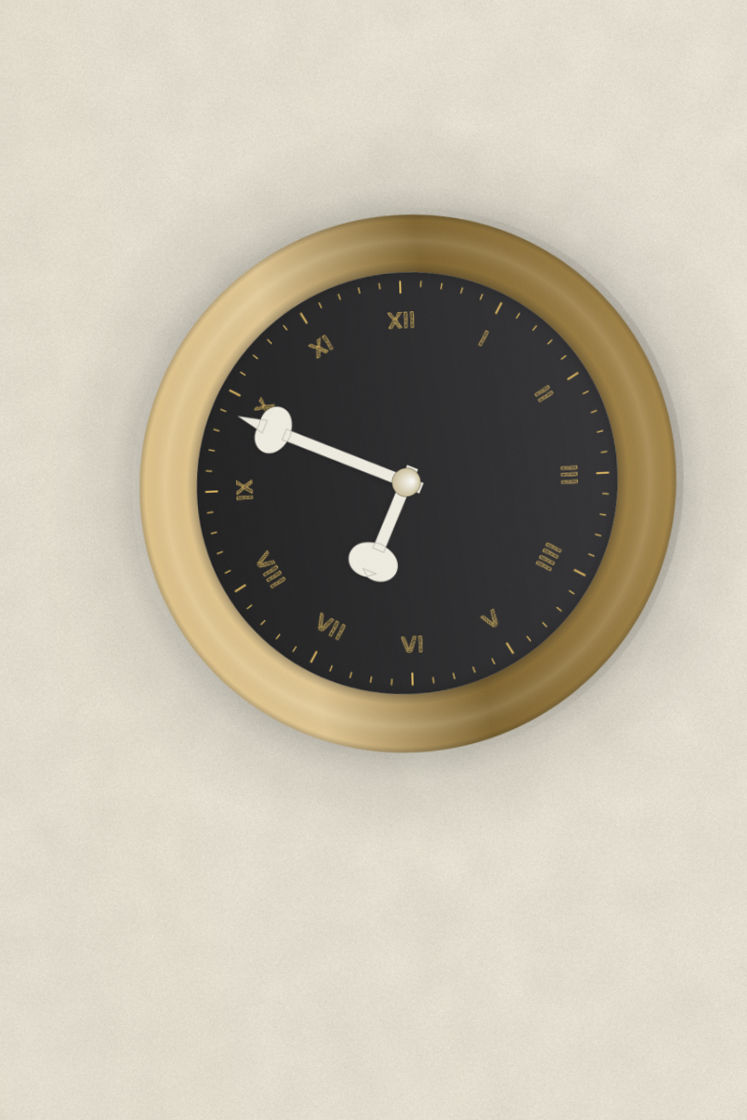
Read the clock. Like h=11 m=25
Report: h=6 m=49
